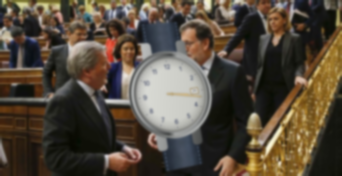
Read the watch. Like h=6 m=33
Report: h=3 m=17
